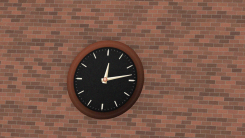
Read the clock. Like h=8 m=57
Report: h=12 m=13
